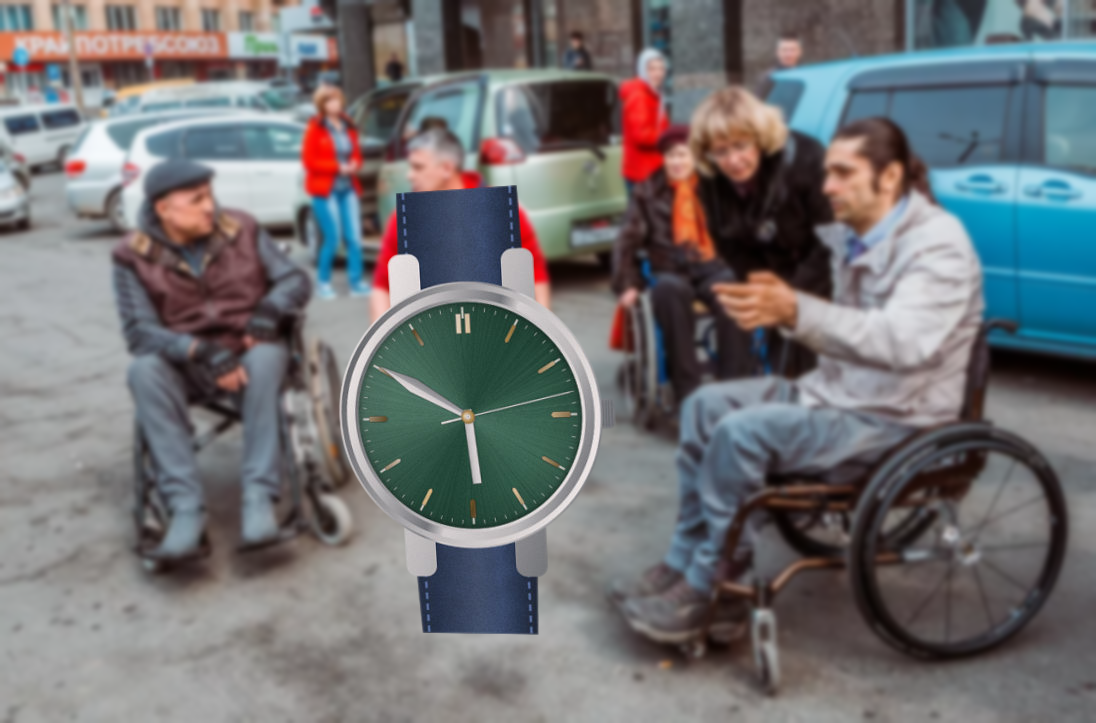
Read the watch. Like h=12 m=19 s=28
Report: h=5 m=50 s=13
